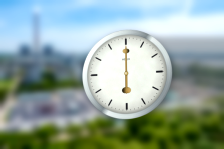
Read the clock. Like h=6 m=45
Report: h=6 m=0
